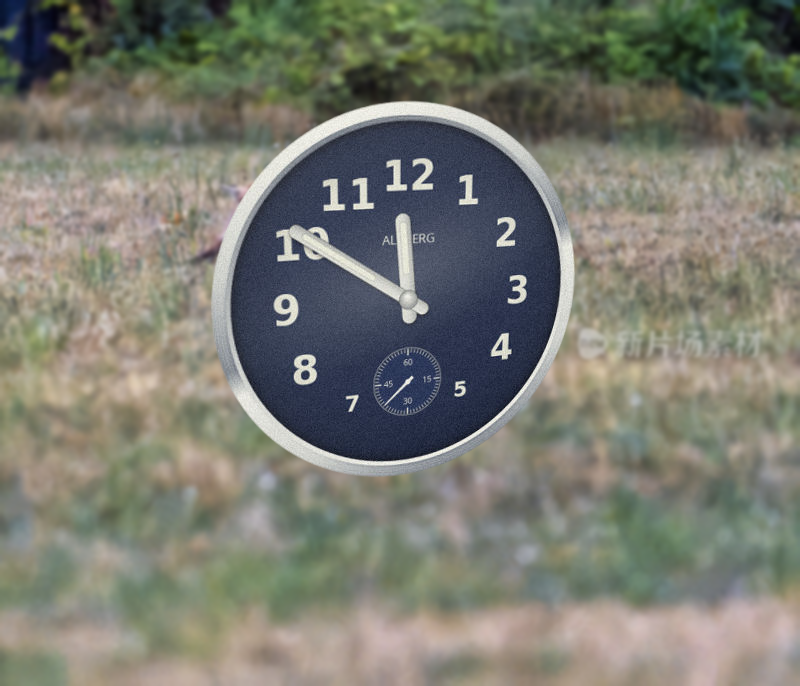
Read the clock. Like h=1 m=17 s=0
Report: h=11 m=50 s=38
